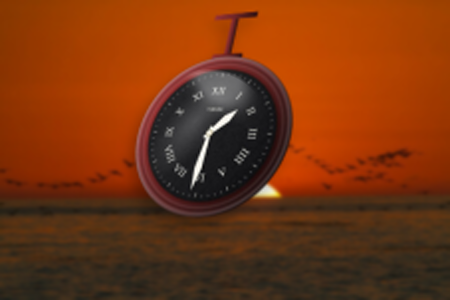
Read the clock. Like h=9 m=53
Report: h=1 m=31
